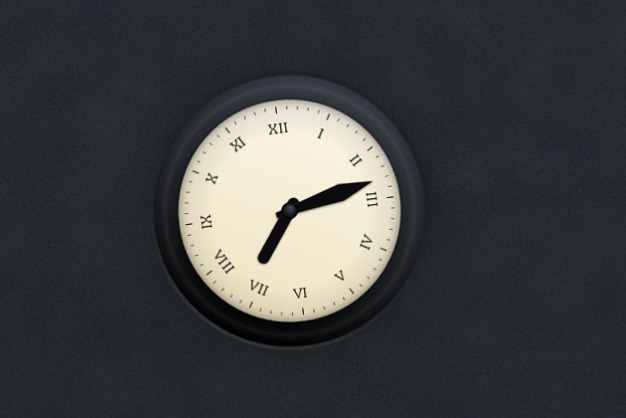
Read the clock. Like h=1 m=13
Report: h=7 m=13
